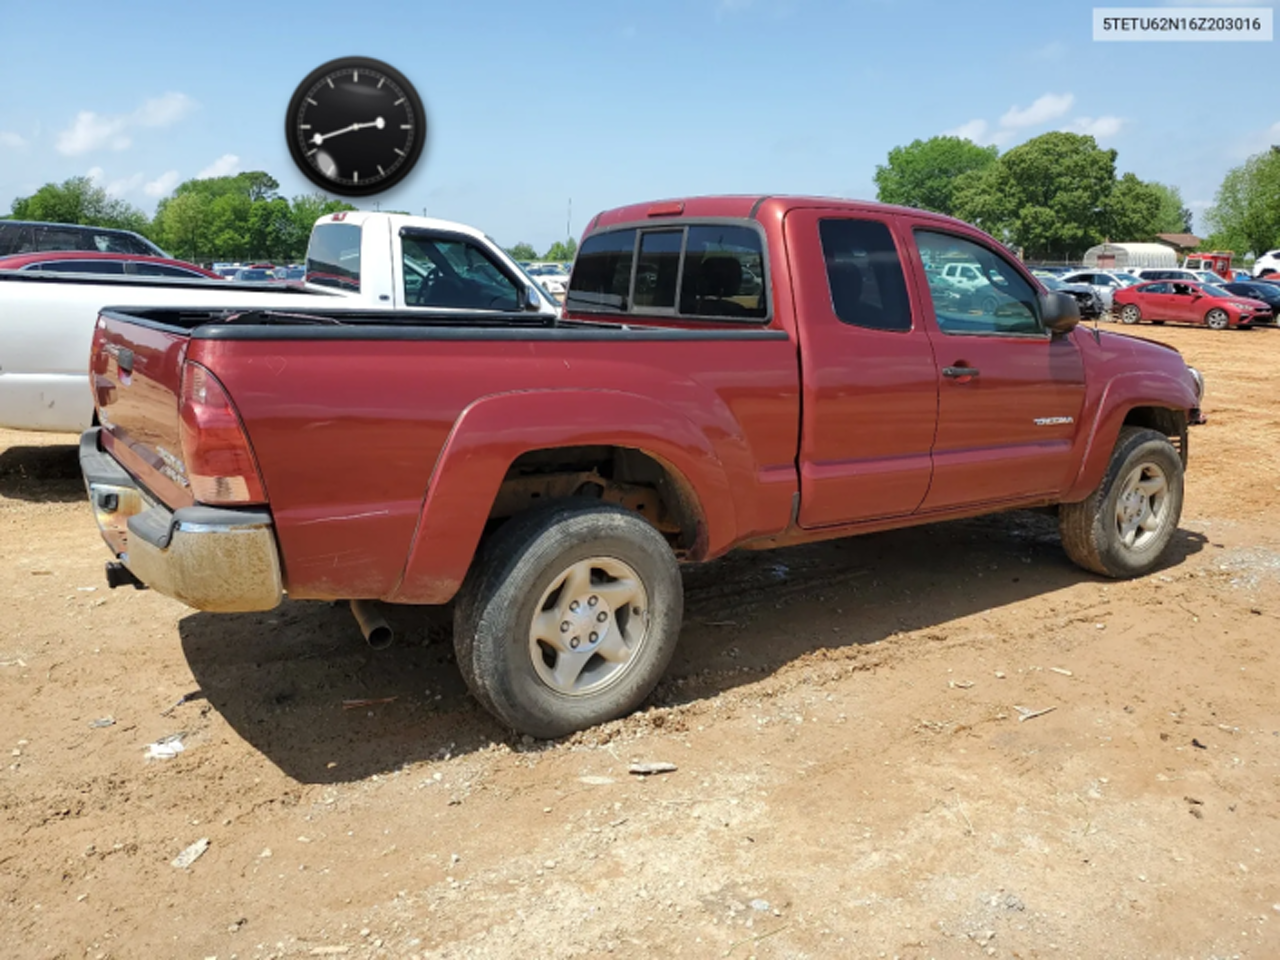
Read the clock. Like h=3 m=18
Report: h=2 m=42
